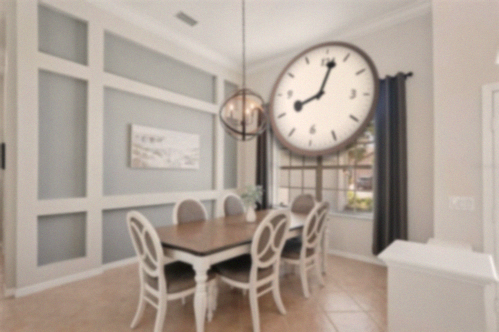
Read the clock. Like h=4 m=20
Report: h=8 m=2
